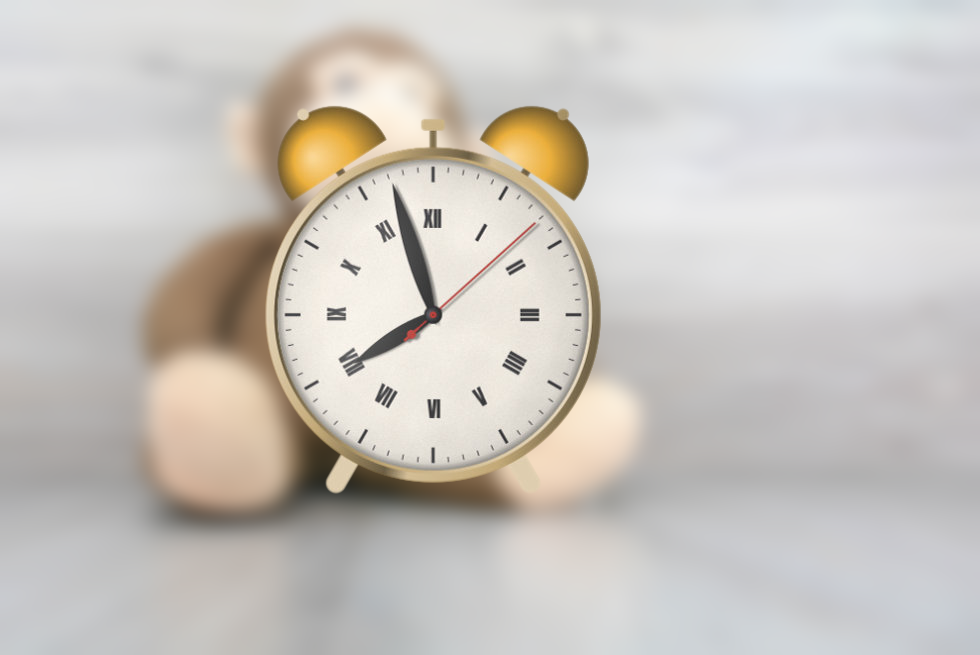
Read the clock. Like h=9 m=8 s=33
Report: h=7 m=57 s=8
